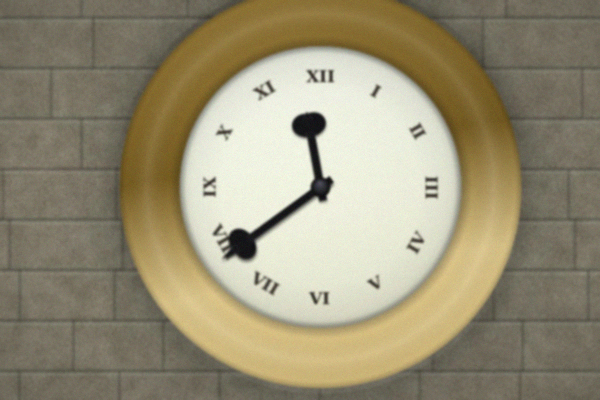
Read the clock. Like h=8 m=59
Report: h=11 m=39
